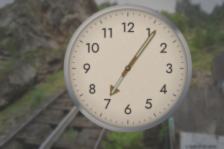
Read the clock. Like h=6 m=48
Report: h=7 m=6
